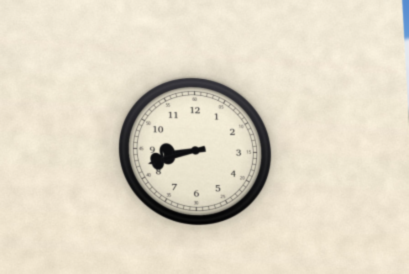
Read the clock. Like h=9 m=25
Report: h=8 m=42
